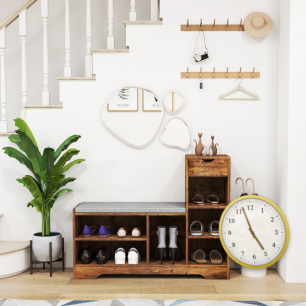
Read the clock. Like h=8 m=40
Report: h=4 m=57
